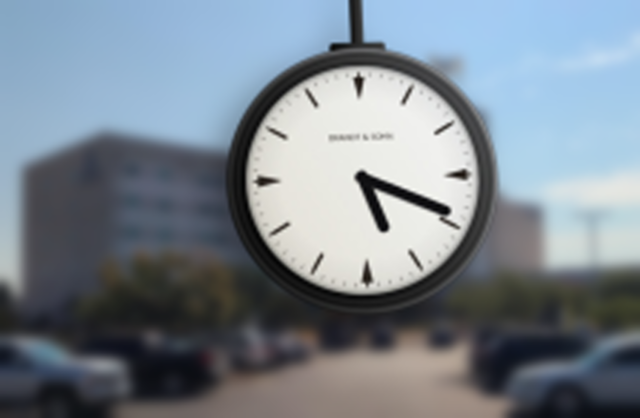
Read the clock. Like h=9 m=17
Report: h=5 m=19
